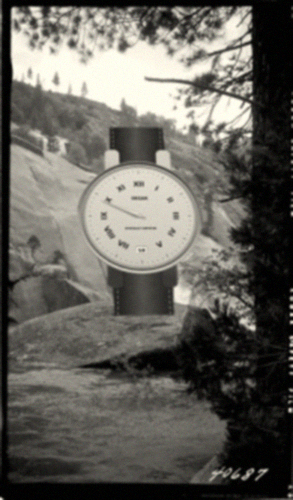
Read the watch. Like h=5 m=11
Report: h=9 m=49
